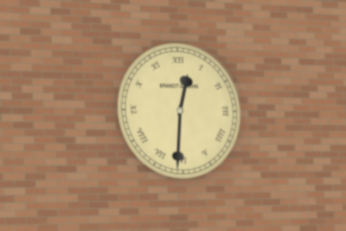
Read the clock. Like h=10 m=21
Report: h=12 m=31
